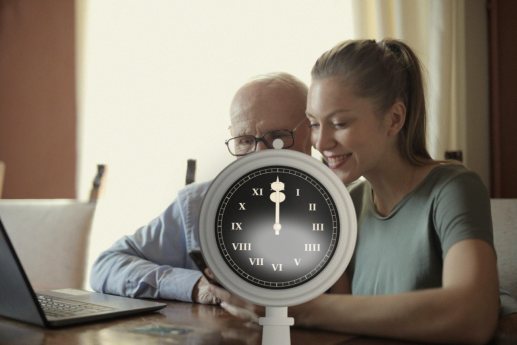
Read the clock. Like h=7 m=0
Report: h=12 m=0
